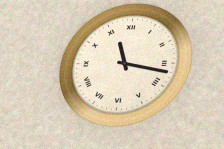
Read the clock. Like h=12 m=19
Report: h=11 m=17
